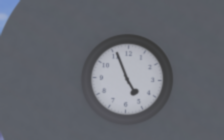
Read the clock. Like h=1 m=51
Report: h=4 m=56
